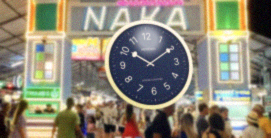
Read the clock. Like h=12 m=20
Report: h=10 m=10
